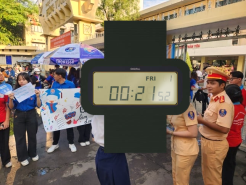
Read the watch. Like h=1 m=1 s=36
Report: h=0 m=21 s=52
